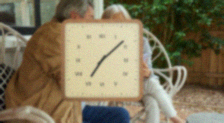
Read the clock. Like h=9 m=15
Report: h=7 m=8
